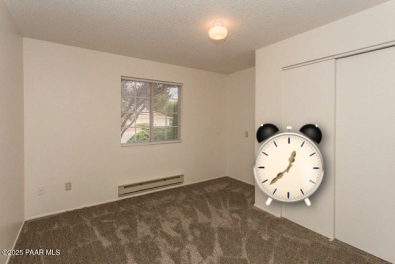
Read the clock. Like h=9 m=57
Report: h=12 m=38
